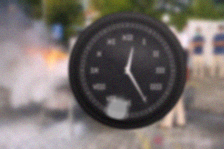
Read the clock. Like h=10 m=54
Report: h=12 m=25
